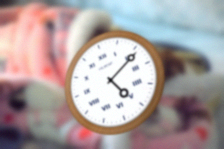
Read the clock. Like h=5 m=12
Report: h=5 m=11
